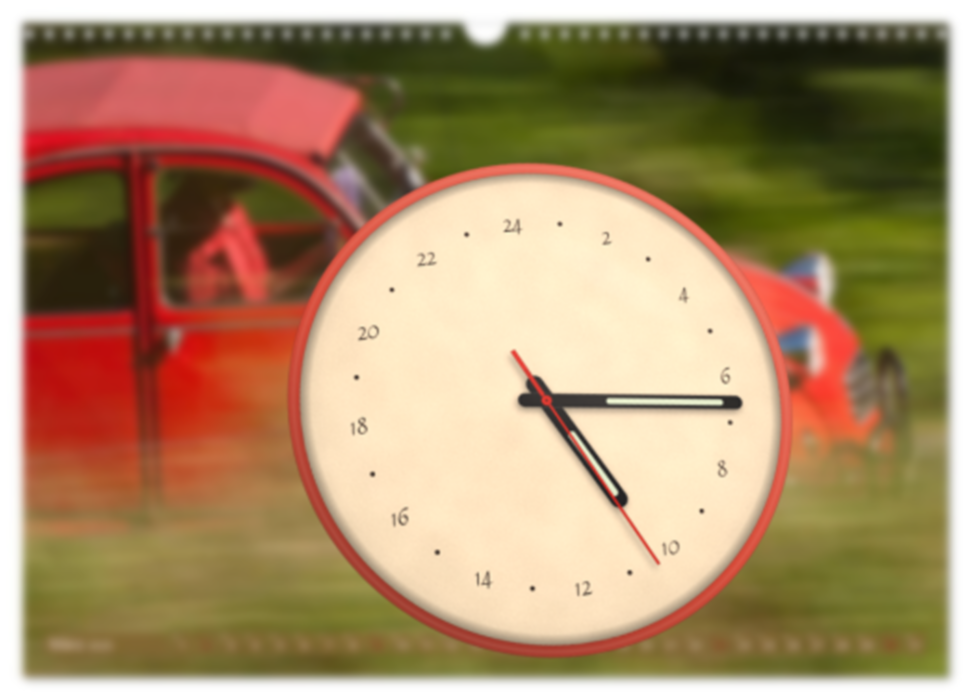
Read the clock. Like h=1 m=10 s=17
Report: h=10 m=16 s=26
